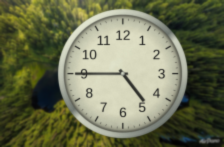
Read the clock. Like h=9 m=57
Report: h=4 m=45
